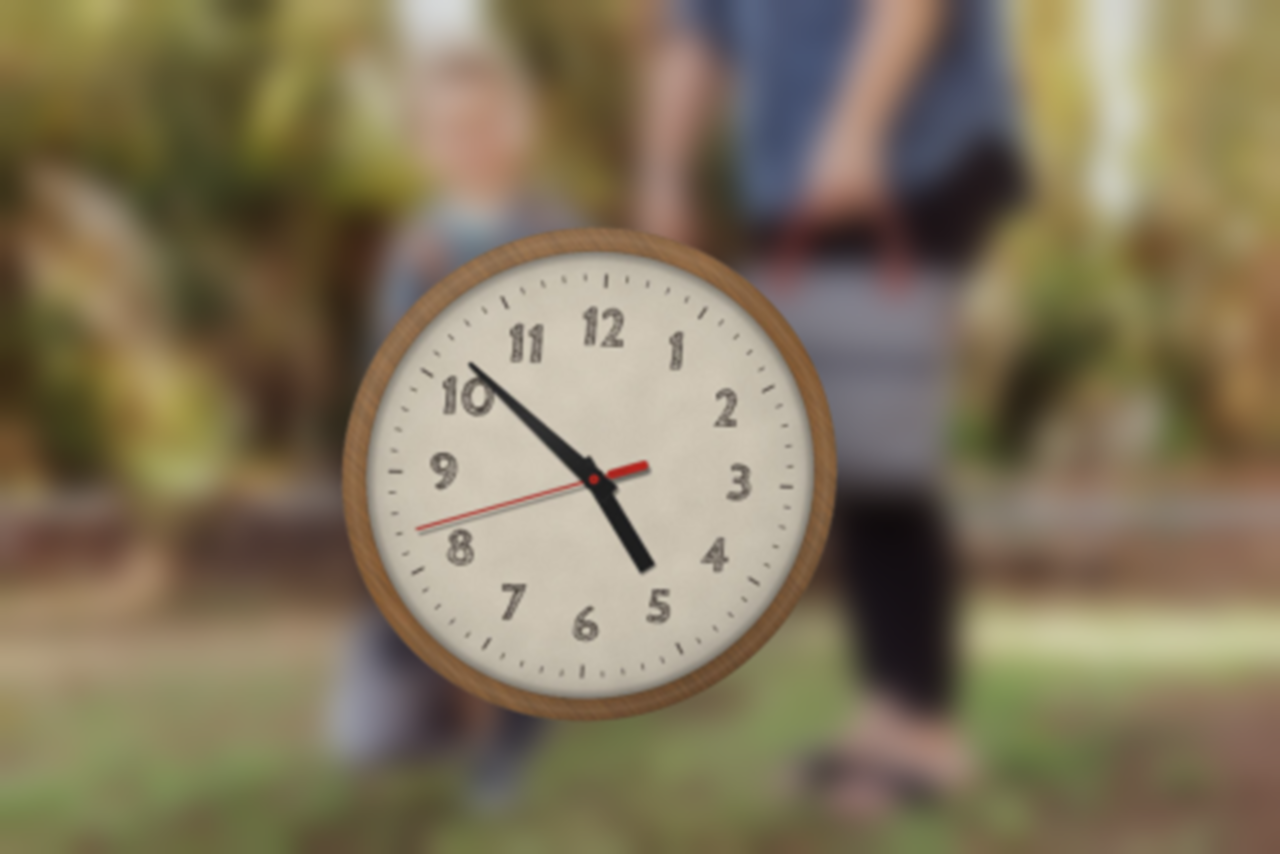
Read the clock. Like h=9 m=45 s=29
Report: h=4 m=51 s=42
